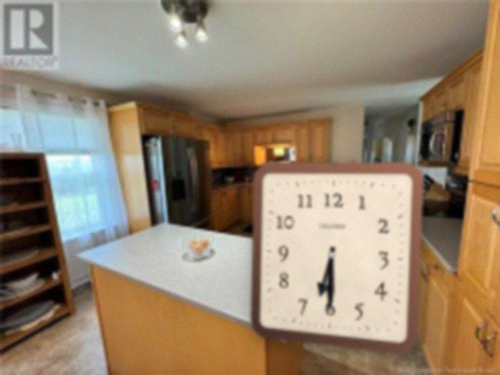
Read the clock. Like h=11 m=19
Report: h=6 m=30
